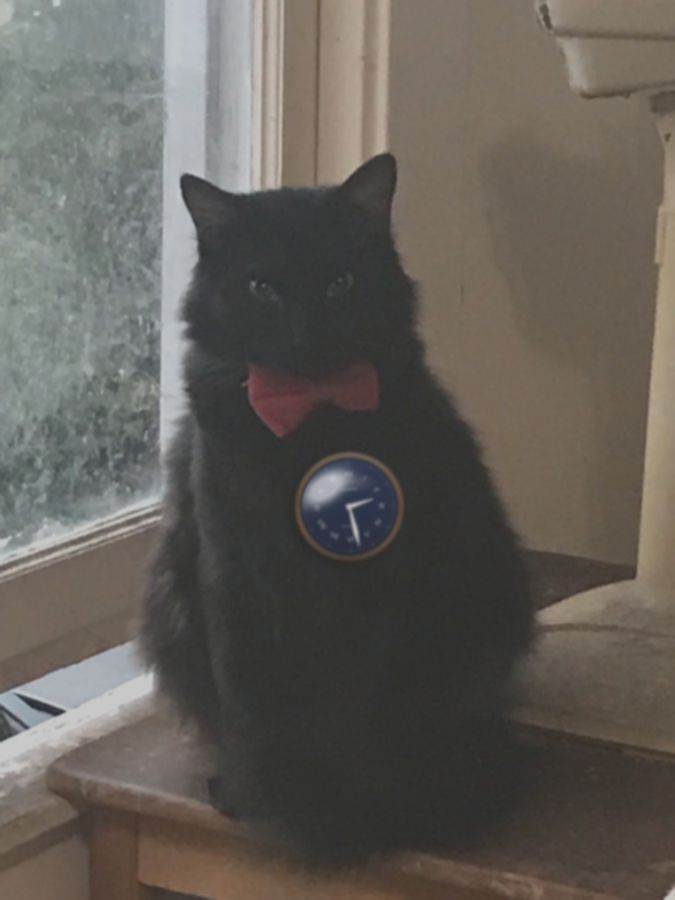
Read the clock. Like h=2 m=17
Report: h=2 m=28
